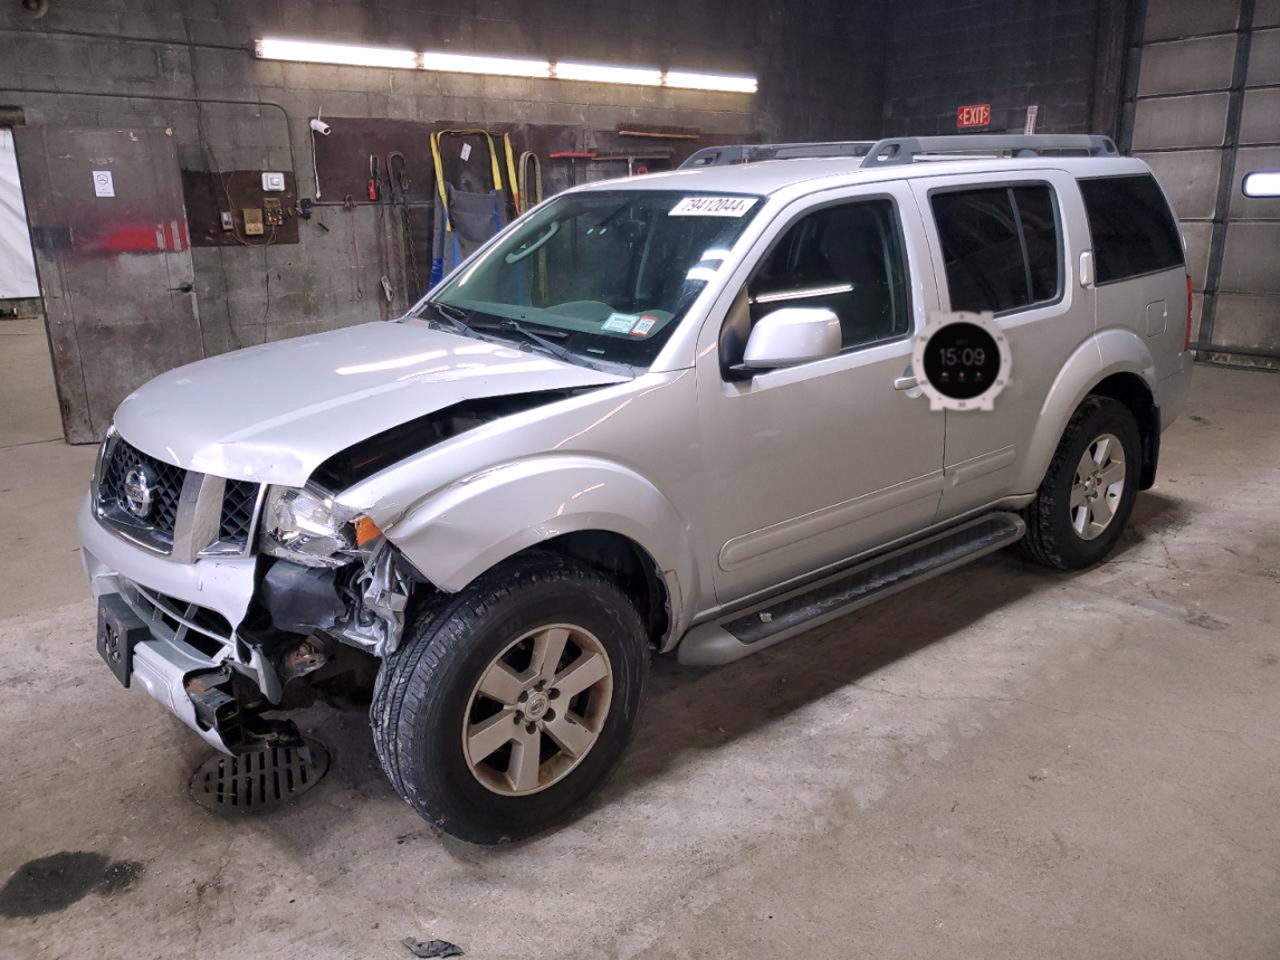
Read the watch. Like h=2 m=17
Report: h=15 m=9
